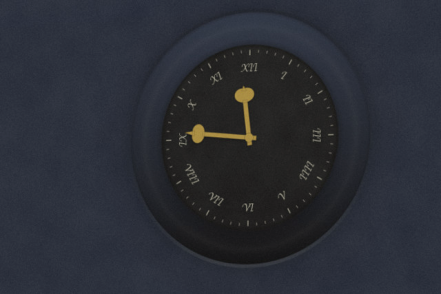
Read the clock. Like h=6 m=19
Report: h=11 m=46
